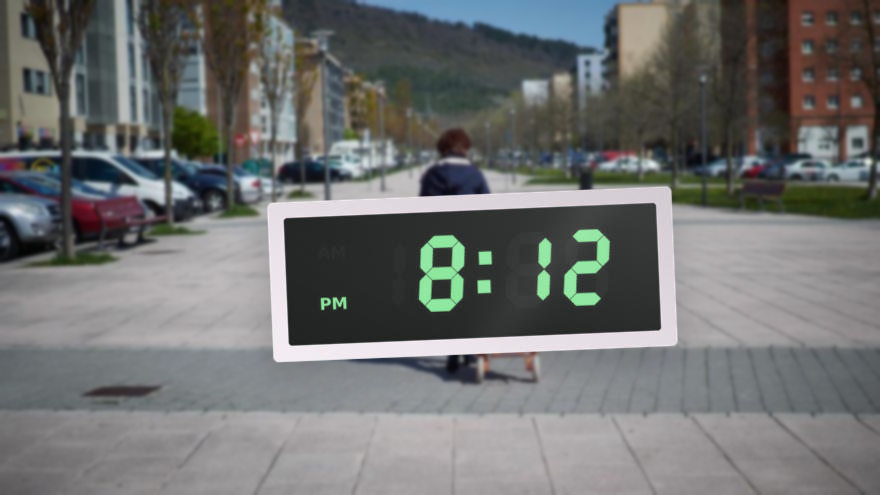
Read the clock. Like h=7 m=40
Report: h=8 m=12
